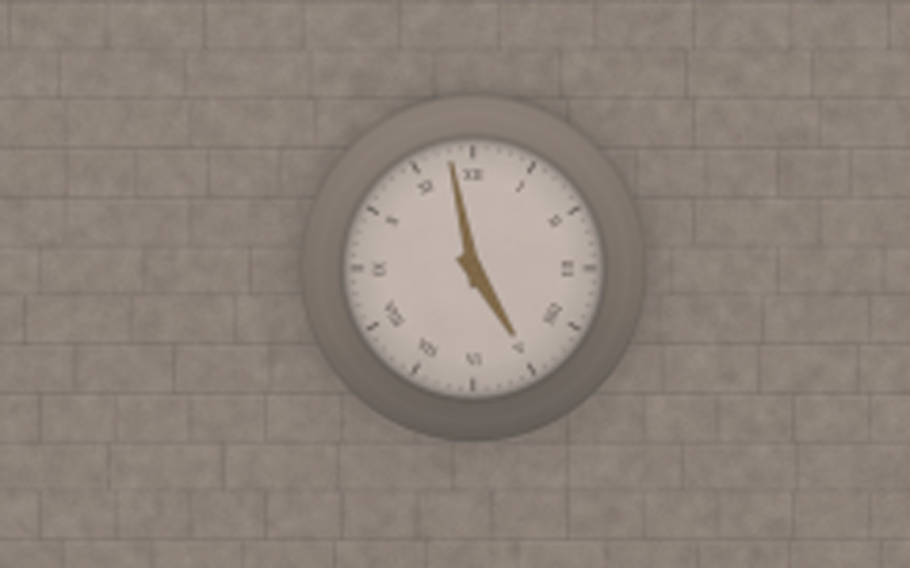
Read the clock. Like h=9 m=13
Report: h=4 m=58
